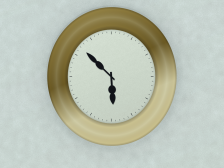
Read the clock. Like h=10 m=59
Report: h=5 m=52
